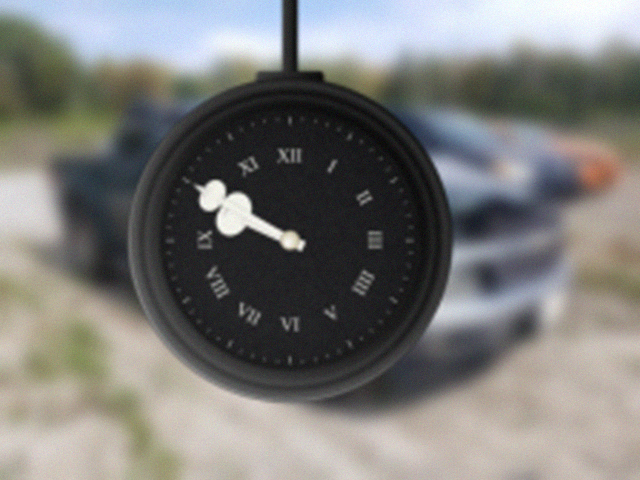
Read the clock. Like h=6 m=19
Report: h=9 m=50
